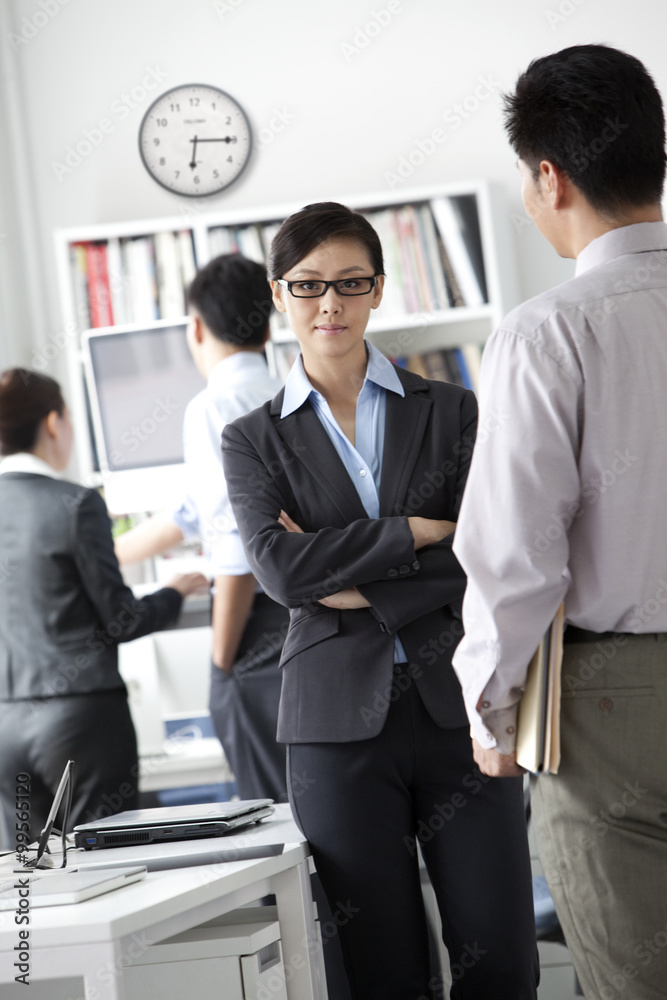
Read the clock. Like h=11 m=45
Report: h=6 m=15
